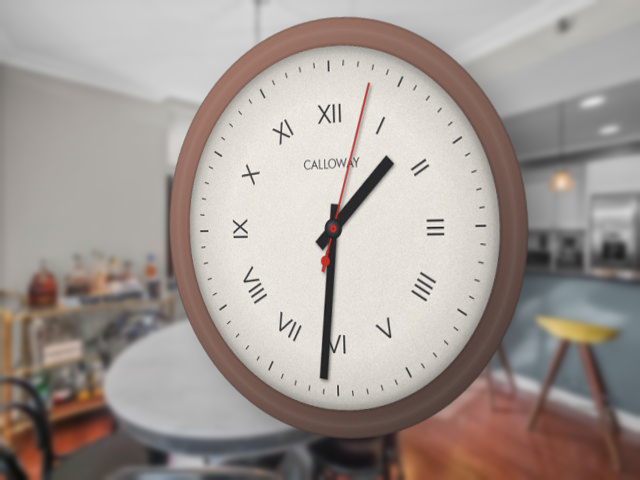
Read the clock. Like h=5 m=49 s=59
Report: h=1 m=31 s=3
